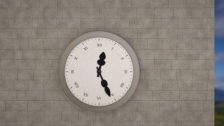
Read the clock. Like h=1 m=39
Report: h=12 m=26
